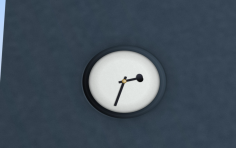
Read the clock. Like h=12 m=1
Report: h=2 m=33
